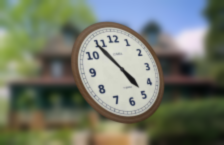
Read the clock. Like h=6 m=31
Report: h=4 m=54
